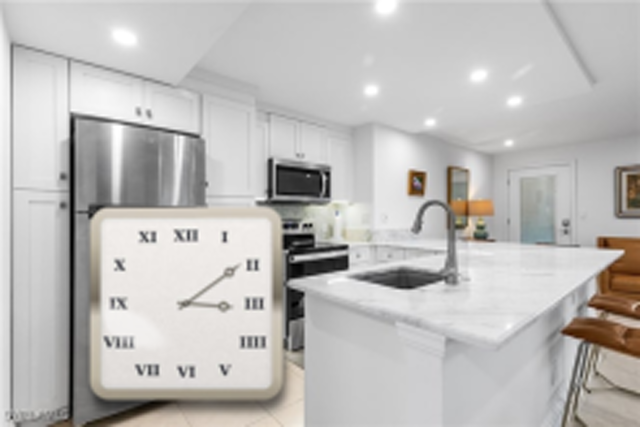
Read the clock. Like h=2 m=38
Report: h=3 m=9
